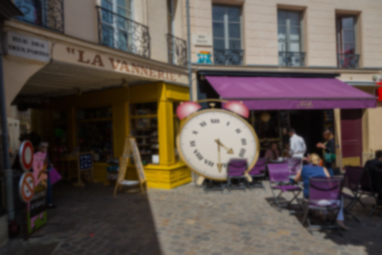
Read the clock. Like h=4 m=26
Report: h=4 m=31
